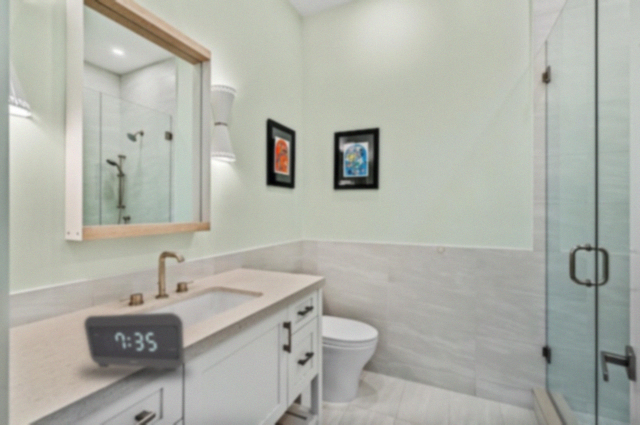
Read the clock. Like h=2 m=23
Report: h=7 m=35
